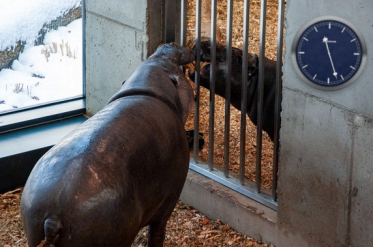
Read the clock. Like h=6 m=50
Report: h=11 m=27
